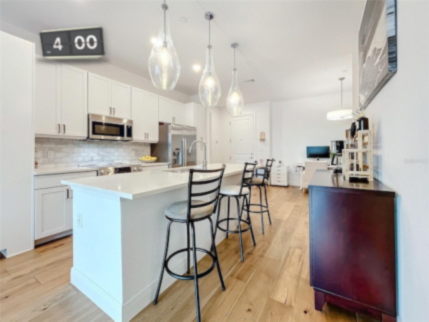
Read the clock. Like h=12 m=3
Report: h=4 m=0
